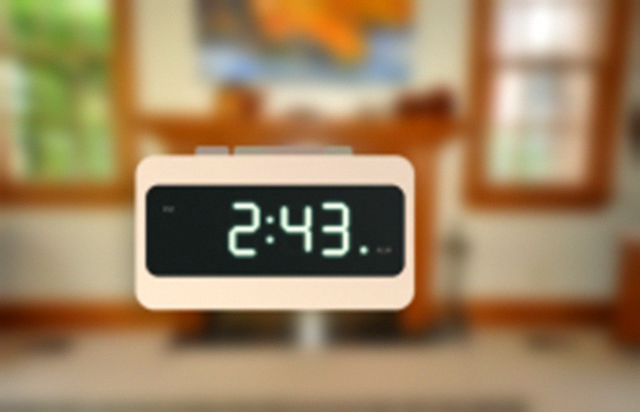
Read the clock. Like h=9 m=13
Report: h=2 m=43
